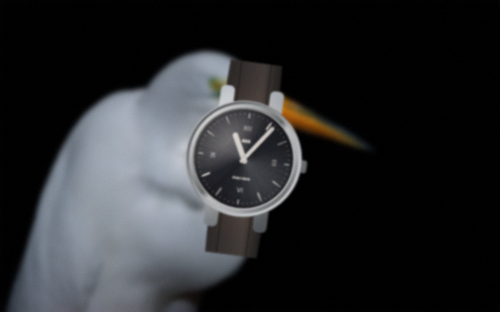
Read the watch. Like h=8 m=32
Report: h=11 m=6
